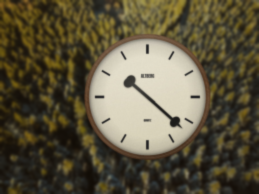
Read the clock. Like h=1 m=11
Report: h=10 m=22
